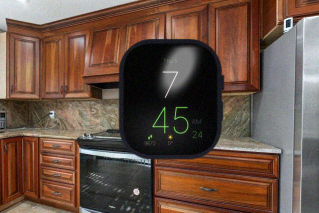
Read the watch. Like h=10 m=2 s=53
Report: h=7 m=45 s=24
